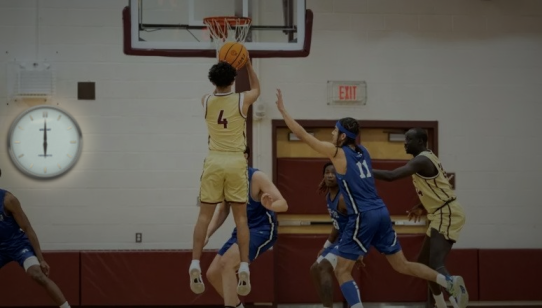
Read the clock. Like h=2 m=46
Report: h=6 m=0
